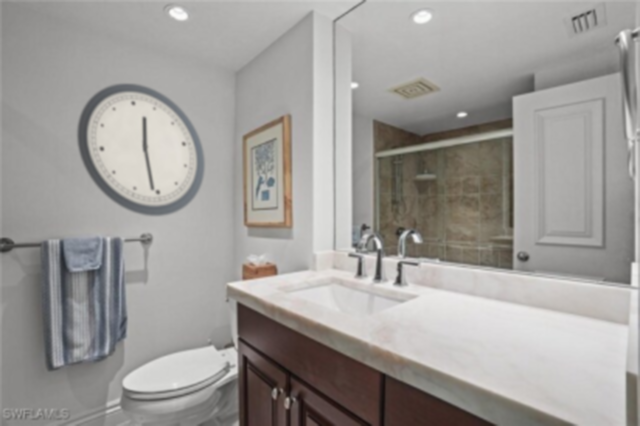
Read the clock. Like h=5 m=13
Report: h=12 m=31
